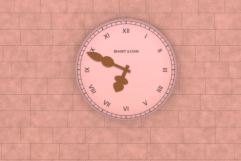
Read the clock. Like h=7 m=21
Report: h=6 m=49
